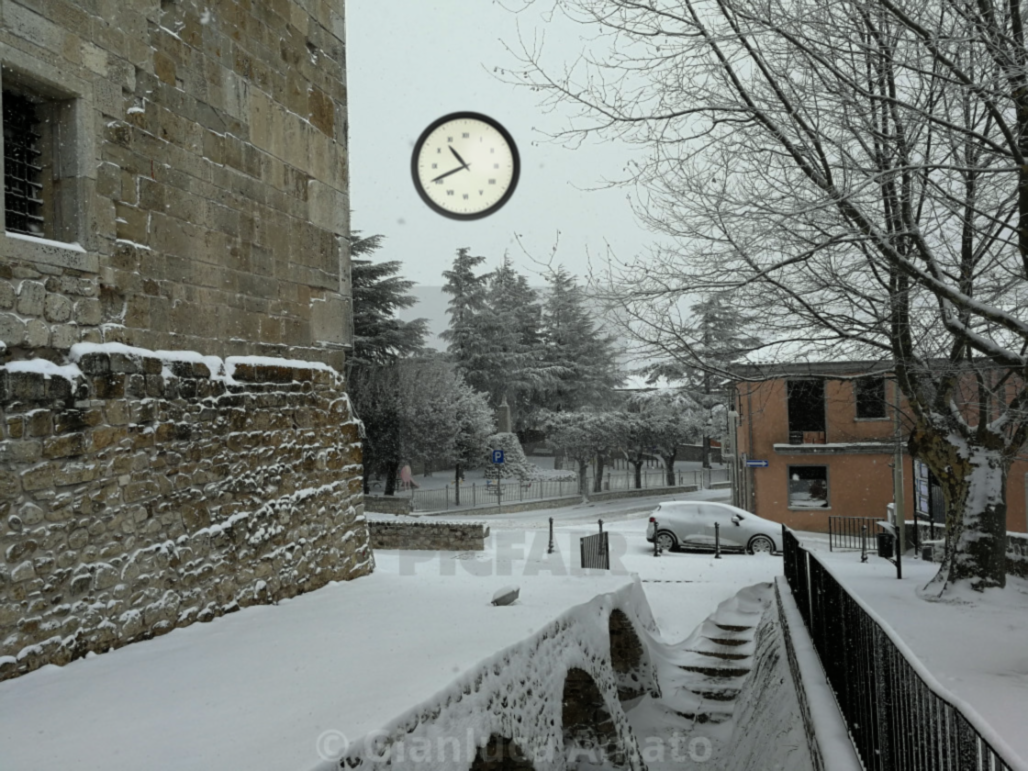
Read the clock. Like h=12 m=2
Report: h=10 m=41
